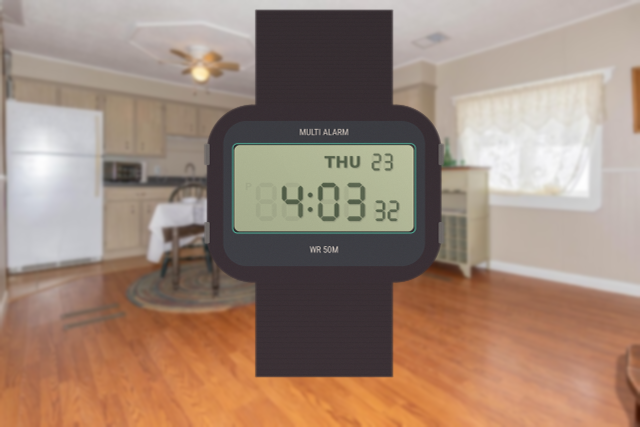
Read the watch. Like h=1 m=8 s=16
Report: h=4 m=3 s=32
